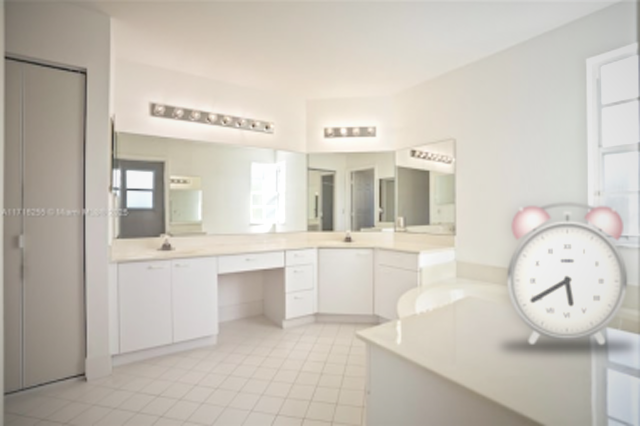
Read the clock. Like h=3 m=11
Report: h=5 m=40
